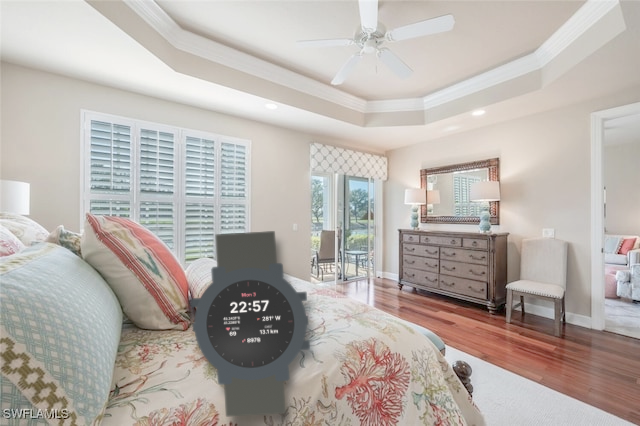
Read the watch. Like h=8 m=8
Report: h=22 m=57
